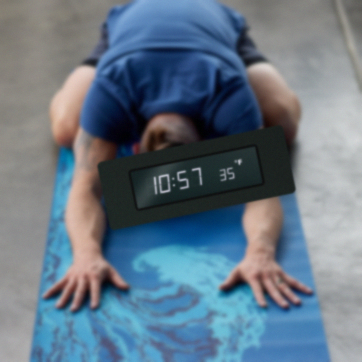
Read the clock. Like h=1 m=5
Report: h=10 m=57
